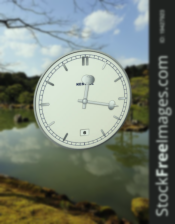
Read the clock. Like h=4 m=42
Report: h=12 m=17
